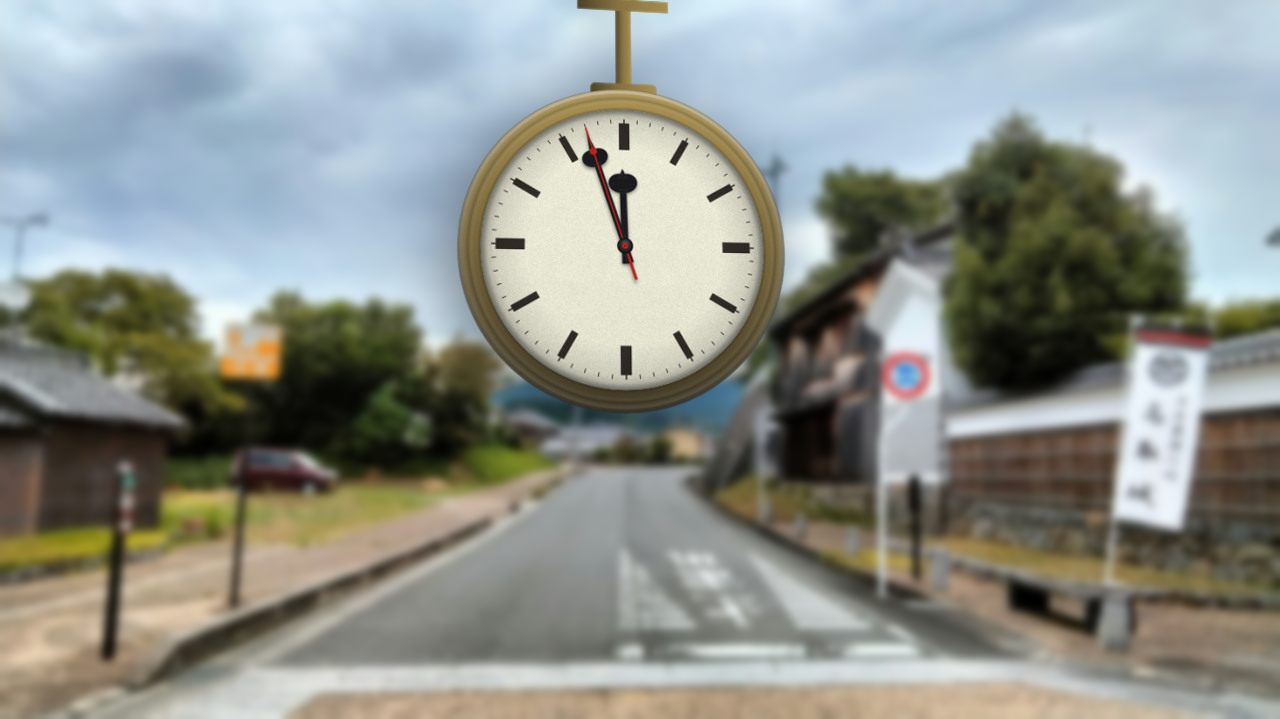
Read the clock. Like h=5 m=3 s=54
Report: h=11 m=56 s=57
